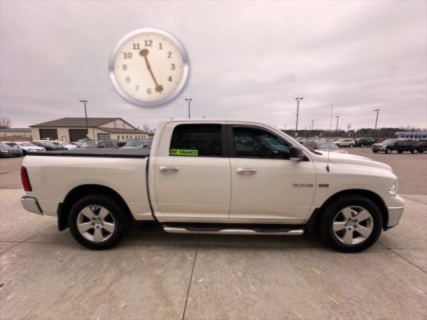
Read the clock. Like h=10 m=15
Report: h=11 m=26
